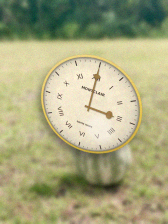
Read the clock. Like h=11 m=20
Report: h=3 m=0
